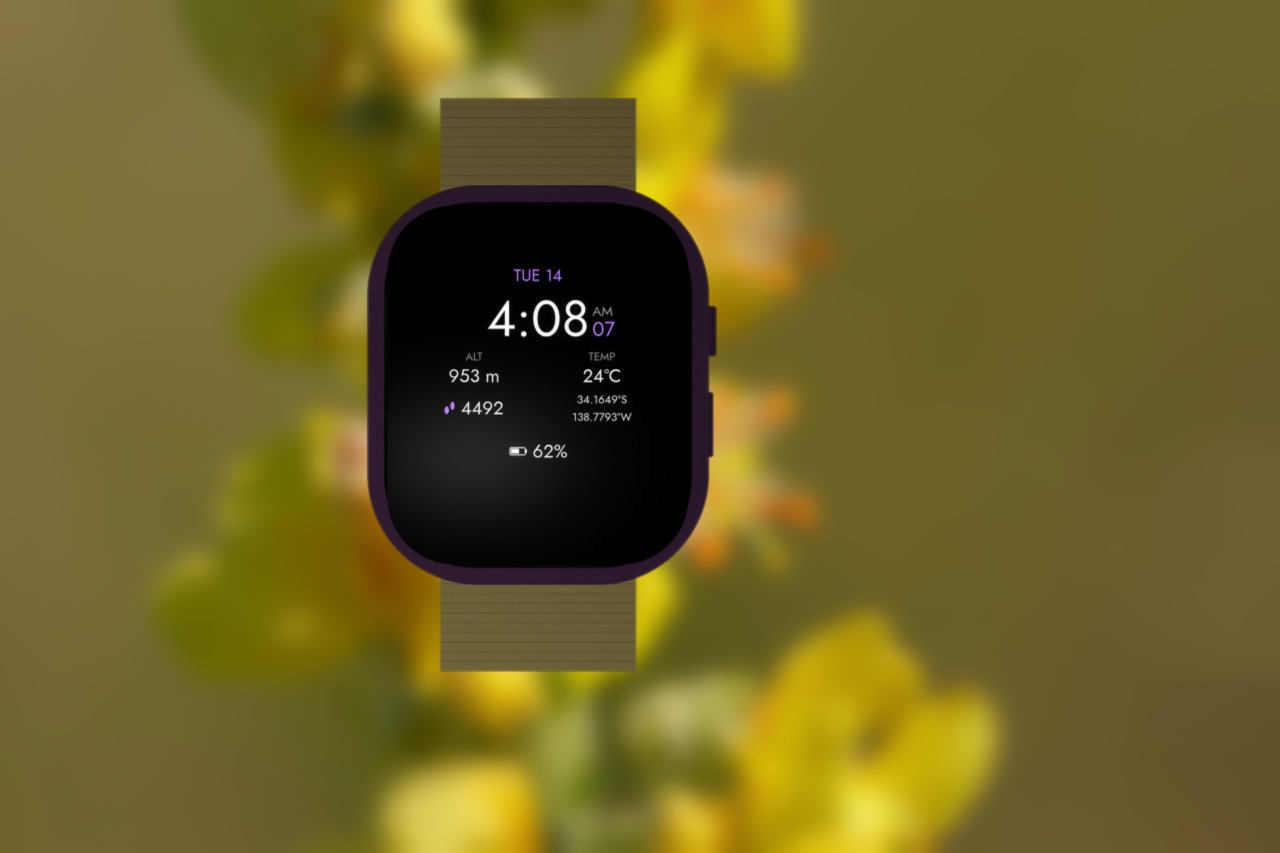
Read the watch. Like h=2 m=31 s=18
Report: h=4 m=8 s=7
